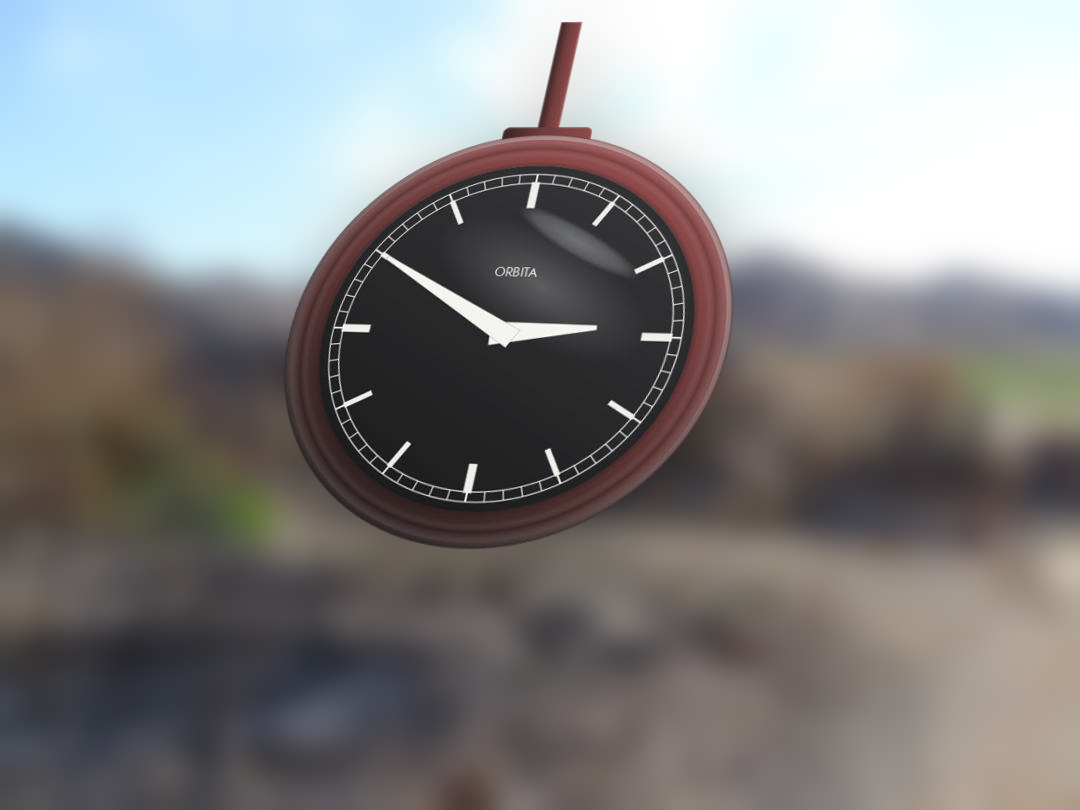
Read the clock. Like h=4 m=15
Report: h=2 m=50
